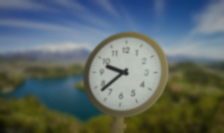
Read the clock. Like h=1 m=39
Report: h=9 m=38
